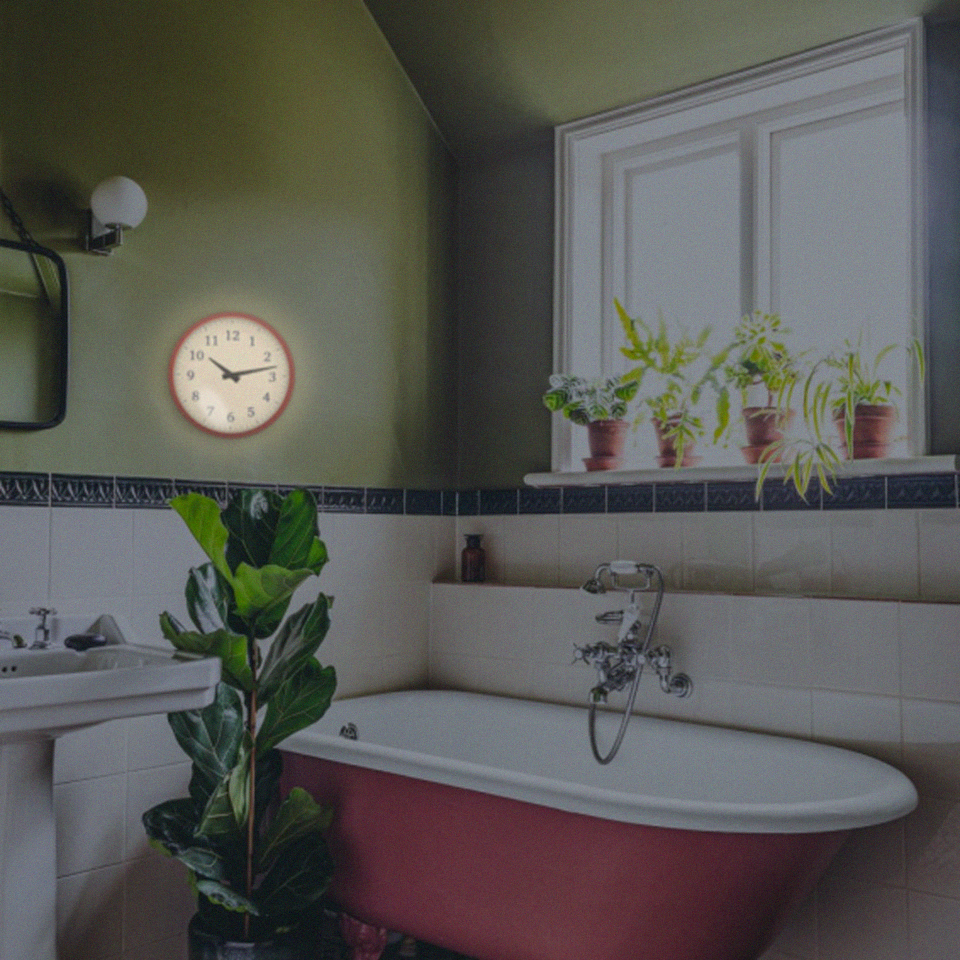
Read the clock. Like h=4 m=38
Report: h=10 m=13
